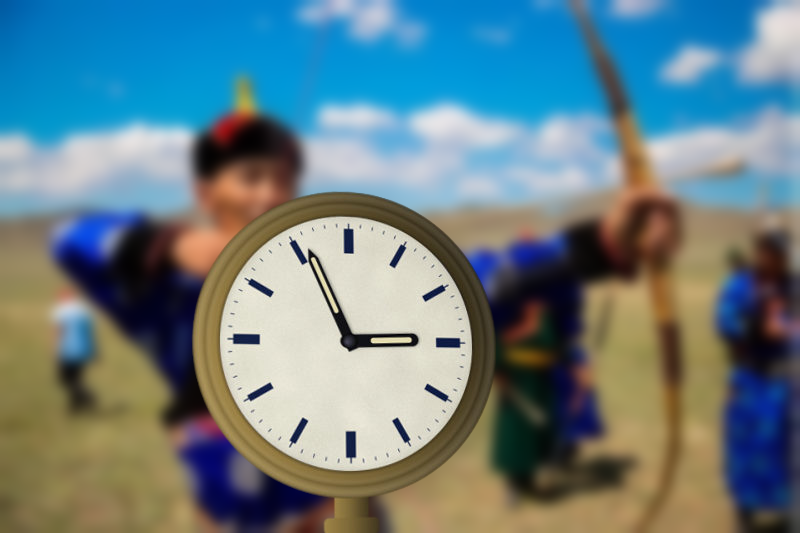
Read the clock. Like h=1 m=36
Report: h=2 m=56
